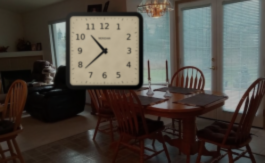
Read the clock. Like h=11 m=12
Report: h=10 m=38
